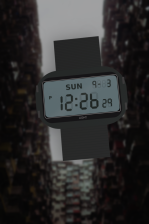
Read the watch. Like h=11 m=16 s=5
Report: h=12 m=26 s=29
